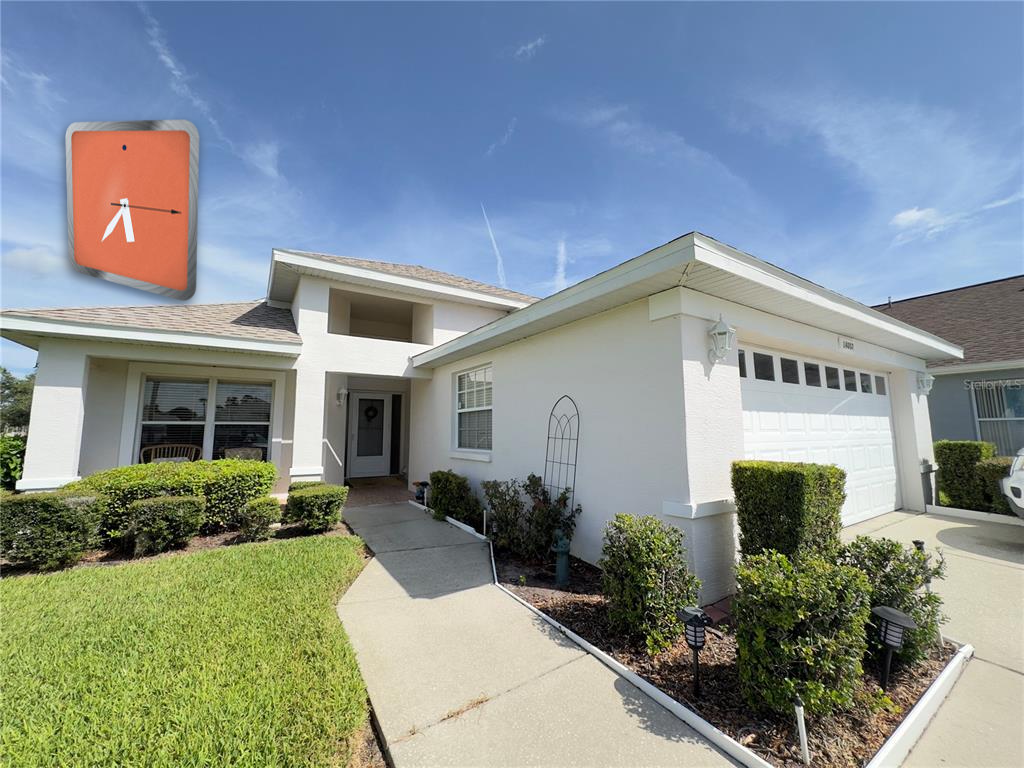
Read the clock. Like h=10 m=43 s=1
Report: h=5 m=36 s=15
